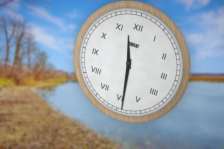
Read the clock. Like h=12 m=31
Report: h=11 m=29
